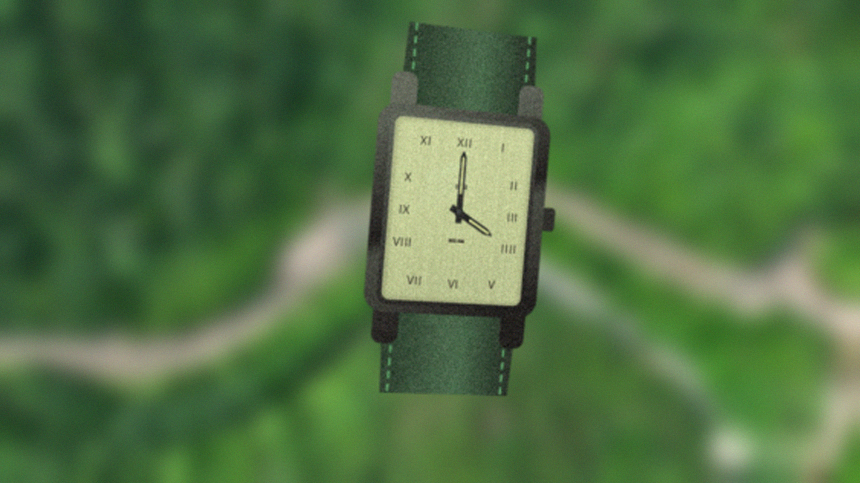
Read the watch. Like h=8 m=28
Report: h=4 m=0
